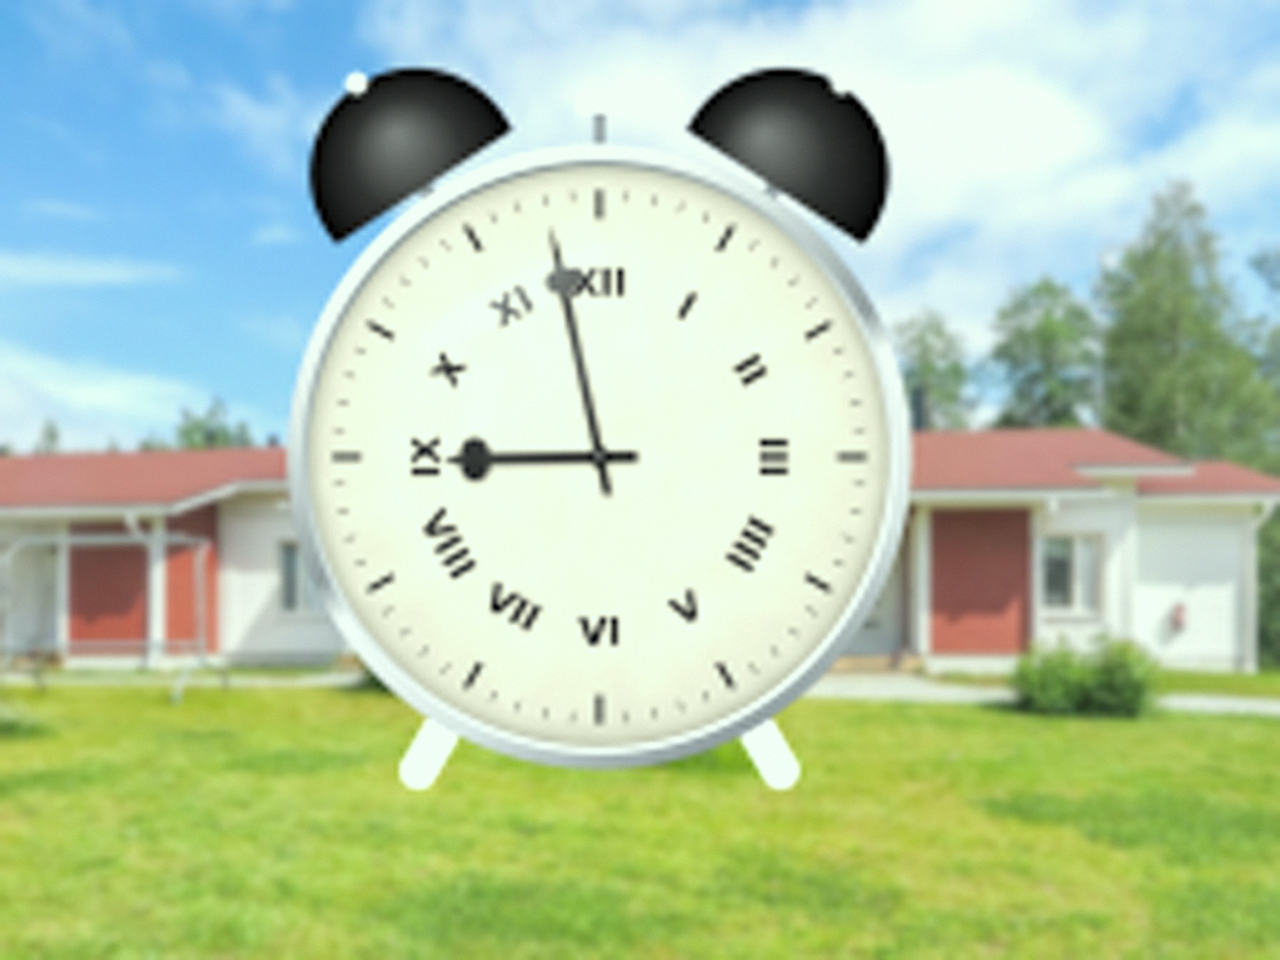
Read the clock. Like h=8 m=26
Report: h=8 m=58
